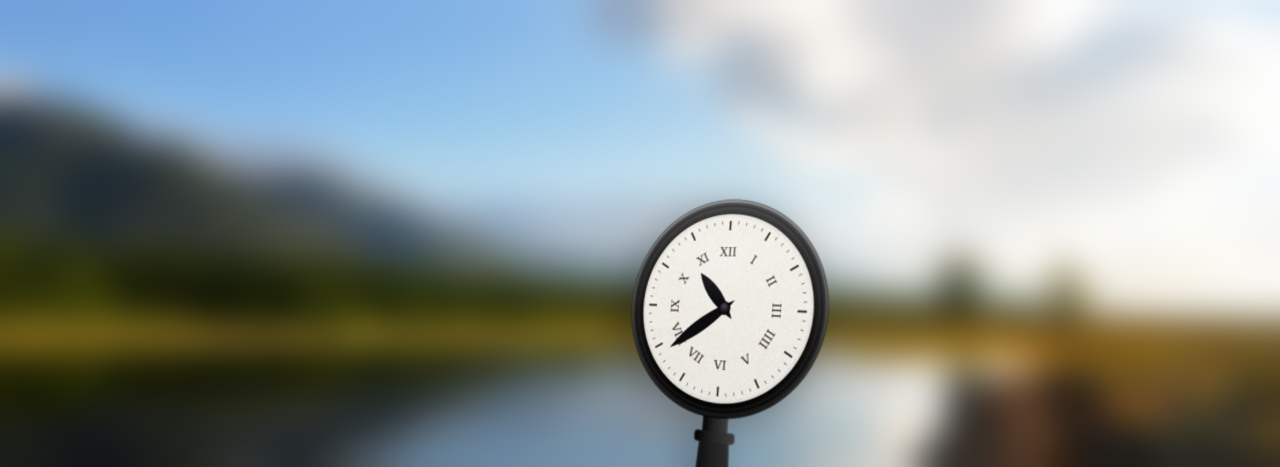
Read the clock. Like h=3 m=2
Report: h=10 m=39
